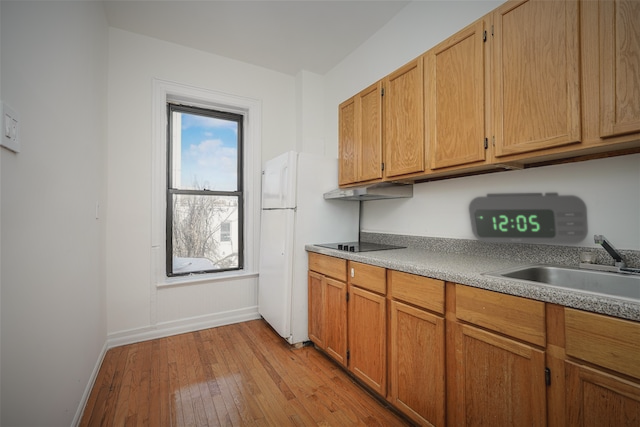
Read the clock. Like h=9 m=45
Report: h=12 m=5
